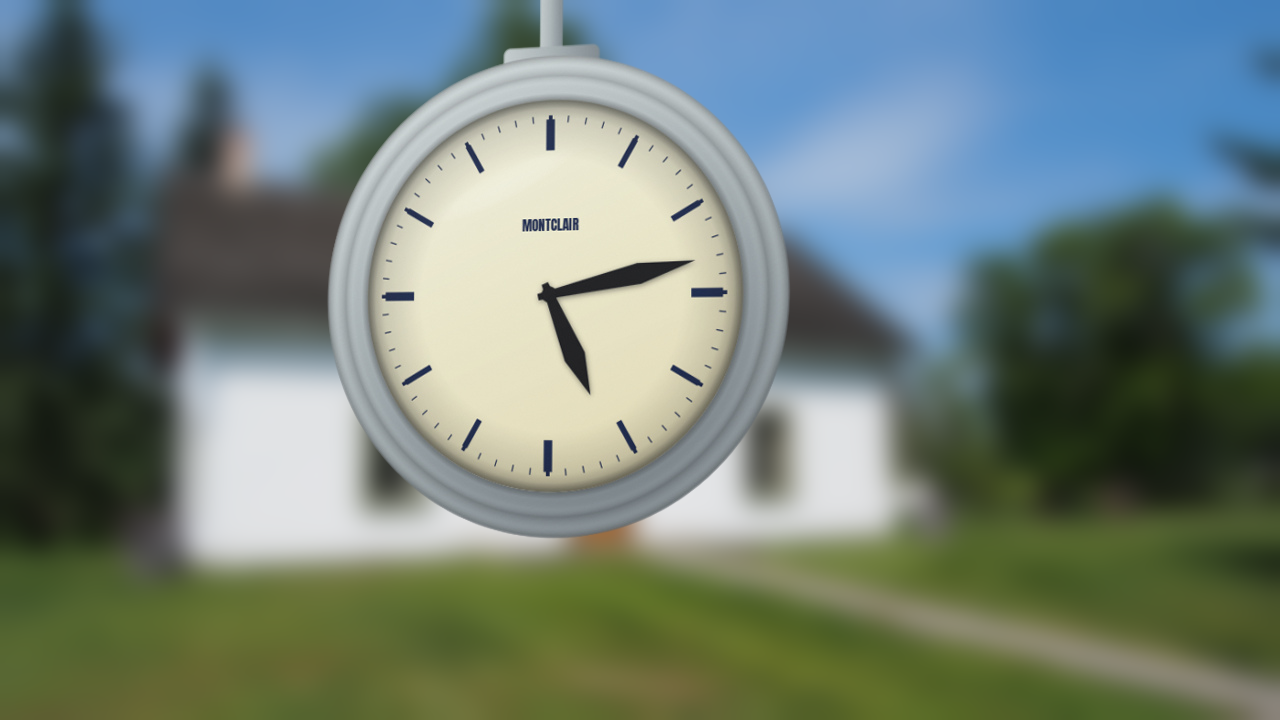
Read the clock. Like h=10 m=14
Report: h=5 m=13
